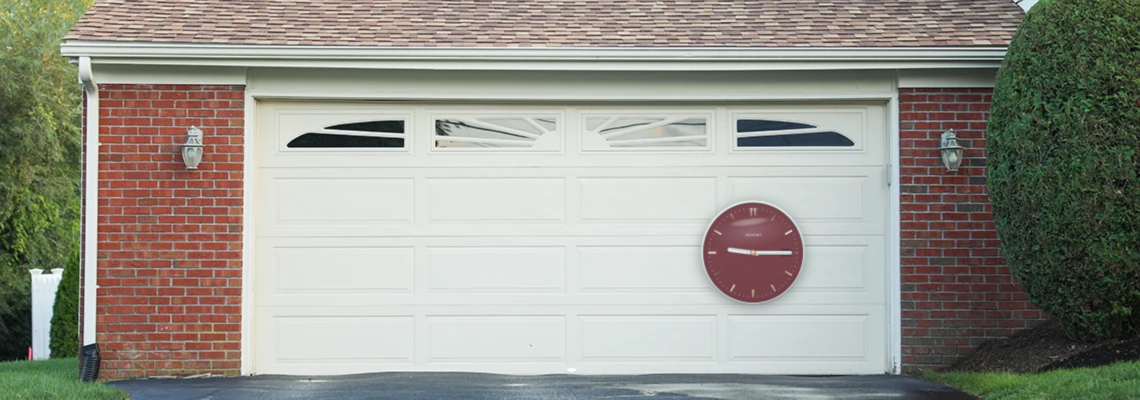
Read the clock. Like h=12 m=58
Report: h=9 m=15
